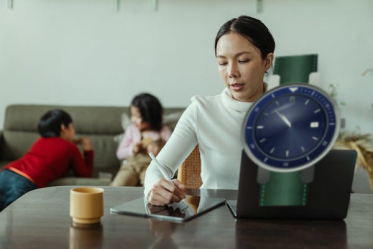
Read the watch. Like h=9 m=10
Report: h=10 m=53
